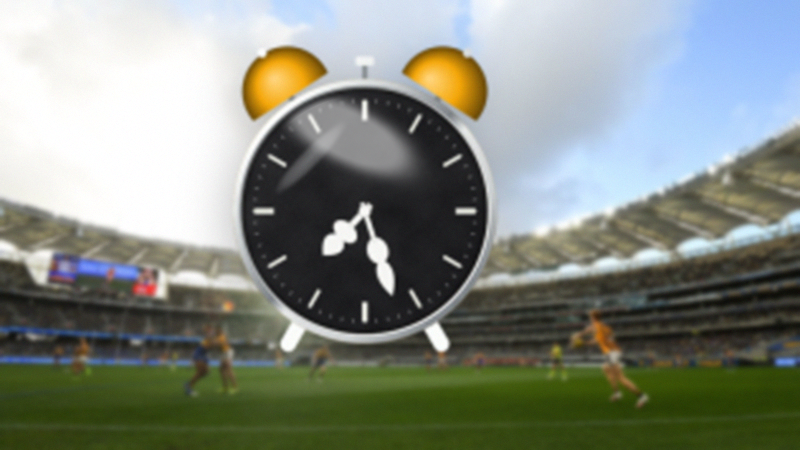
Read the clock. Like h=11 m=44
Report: h=7 m=27
